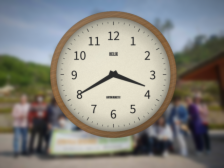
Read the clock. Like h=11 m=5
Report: h=3 m=40
